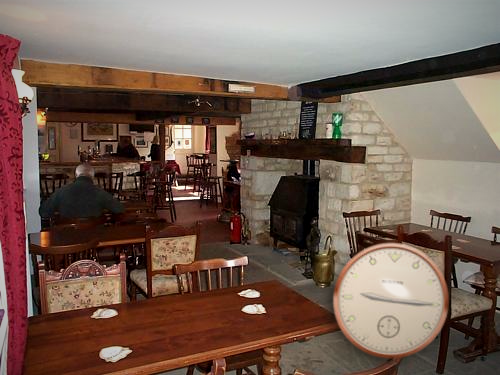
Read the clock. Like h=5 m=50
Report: h=9 m=15
